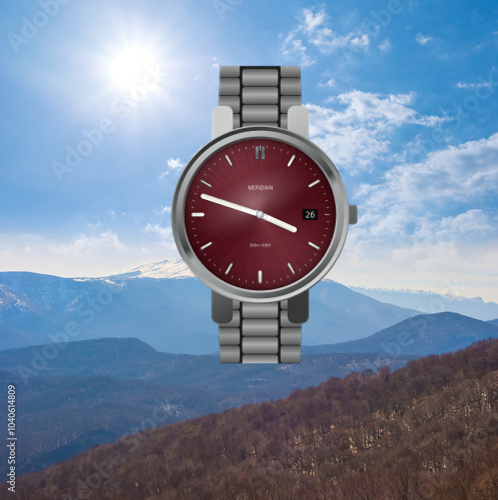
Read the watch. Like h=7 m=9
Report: h=3 m=48
